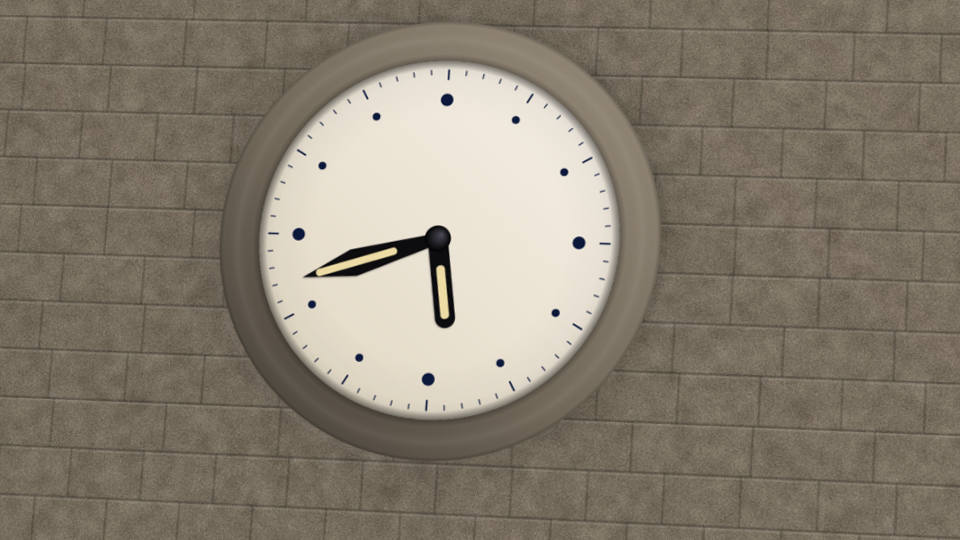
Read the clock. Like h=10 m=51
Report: h=5 m=42
